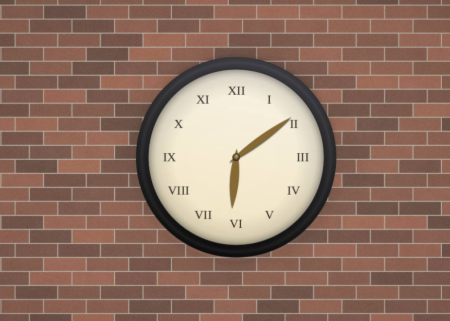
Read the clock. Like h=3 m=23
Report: h=6 m=9
